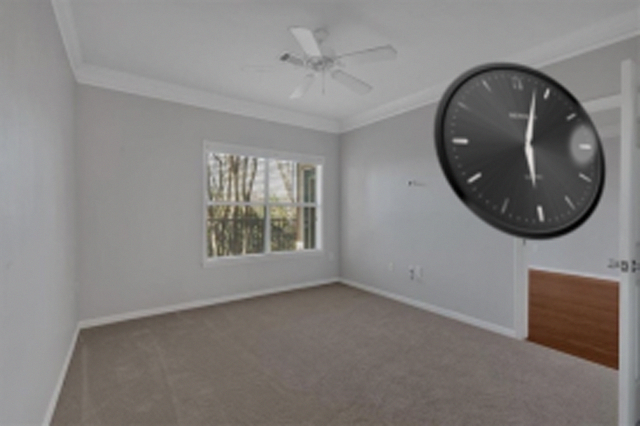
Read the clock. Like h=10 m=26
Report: h=6 m=3
